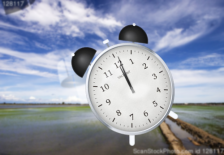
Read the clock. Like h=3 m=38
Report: h=12 m=1
